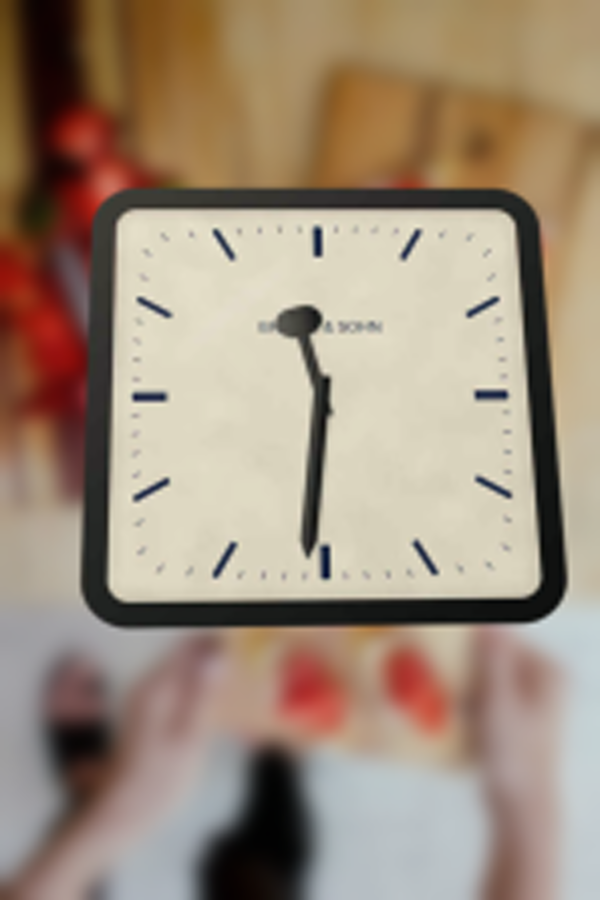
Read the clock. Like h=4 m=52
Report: h=11 m=31
